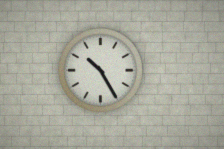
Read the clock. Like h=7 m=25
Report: h=10 m=25
